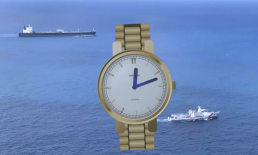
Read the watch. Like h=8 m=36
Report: h=12 m=12
